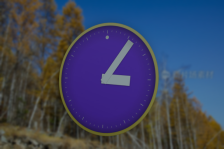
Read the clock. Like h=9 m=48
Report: h=3 m=6
